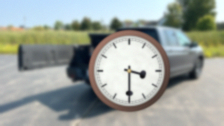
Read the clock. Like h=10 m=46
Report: h=3 m=30
